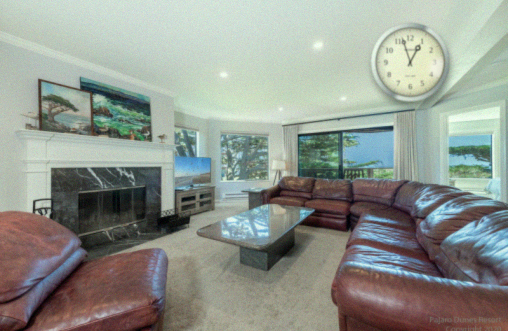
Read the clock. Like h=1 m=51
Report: h=12 m=57
